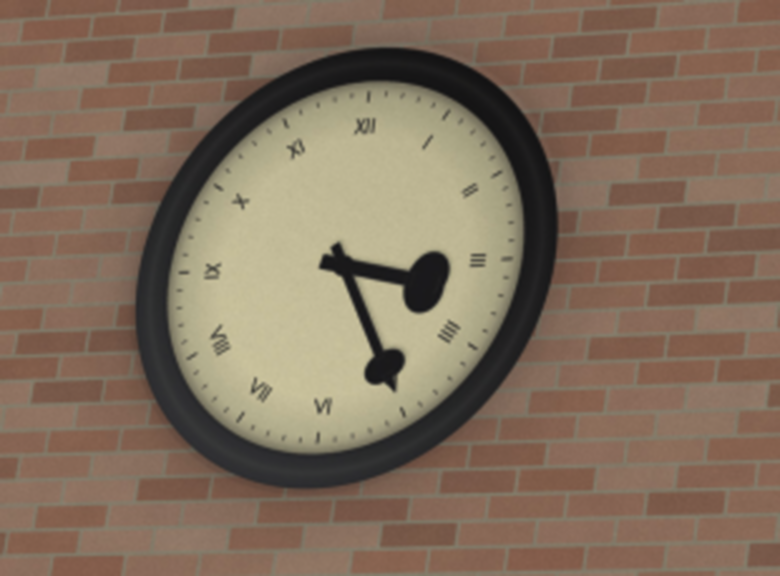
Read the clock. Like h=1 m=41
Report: h=3 m=25
